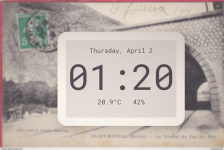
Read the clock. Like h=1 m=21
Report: h=1 m=20
